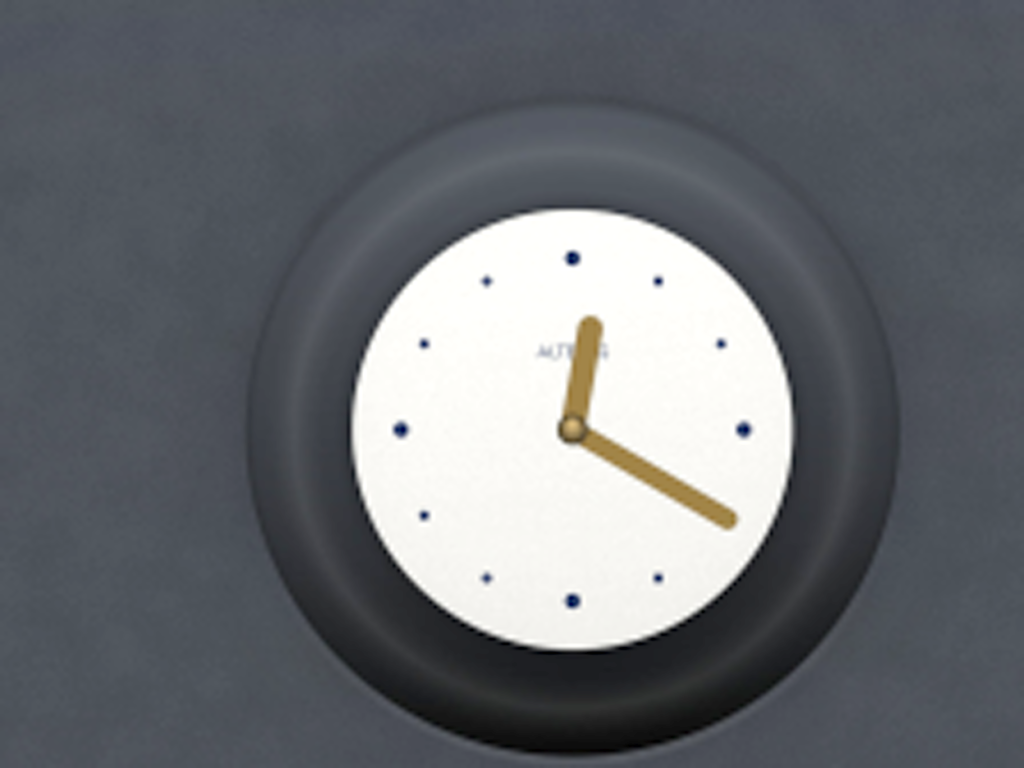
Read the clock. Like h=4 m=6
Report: h=12 m=20
